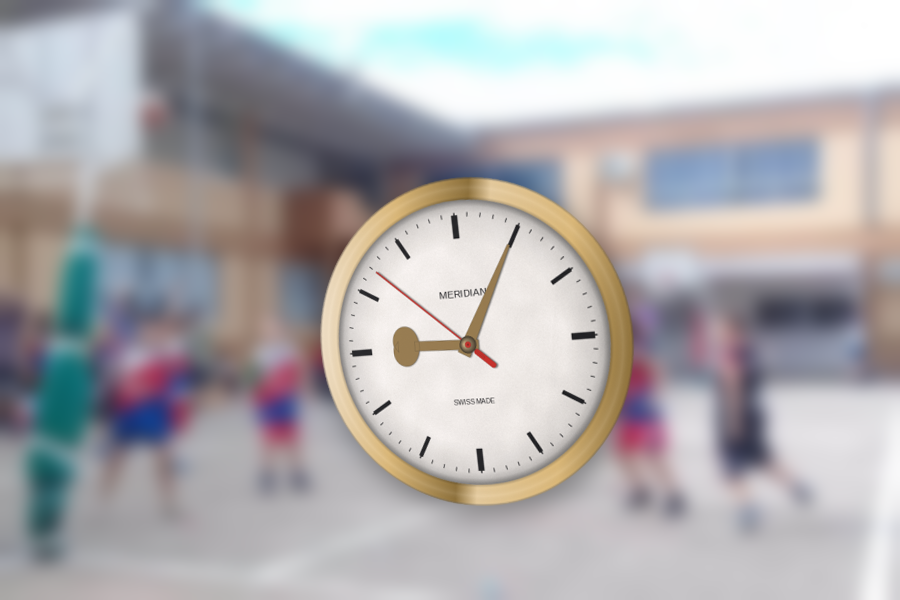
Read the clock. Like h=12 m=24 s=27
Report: h=9 m=4 s=52
